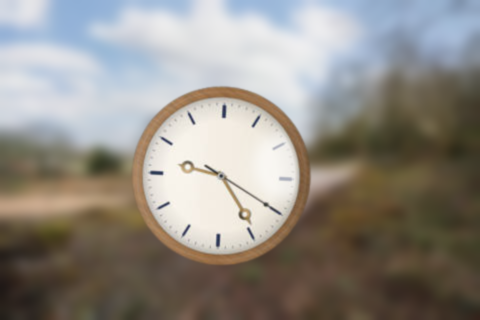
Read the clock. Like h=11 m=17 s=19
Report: h=9 m=24 s=20
